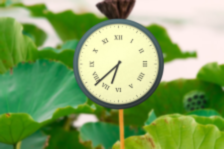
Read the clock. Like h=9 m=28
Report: h=6 m=38
